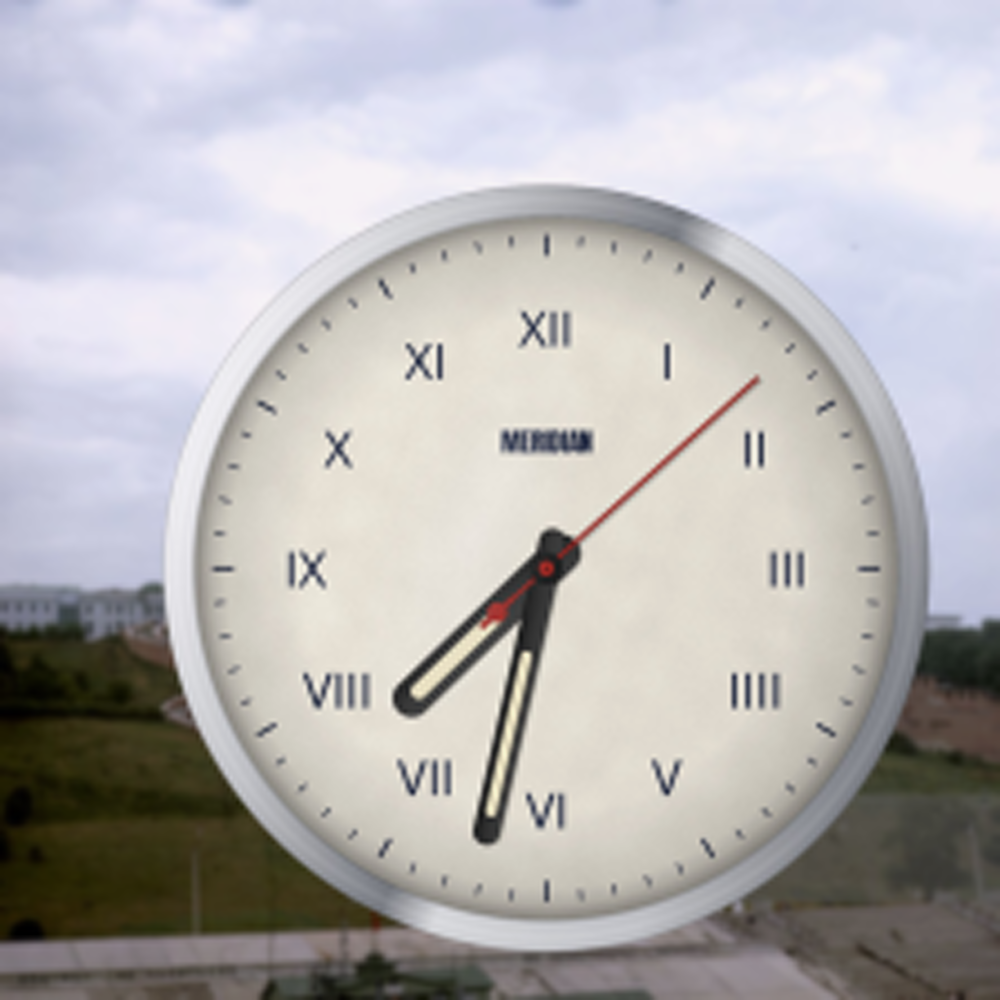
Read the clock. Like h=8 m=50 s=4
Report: h=7 m=32 s=8
